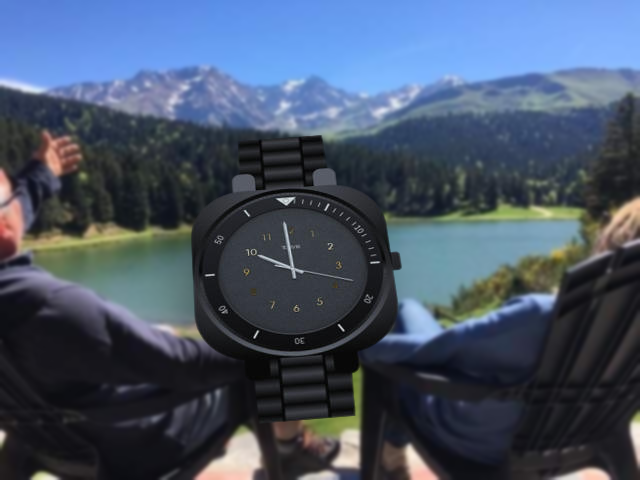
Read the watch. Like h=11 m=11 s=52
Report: h=9 m=59 s=18
